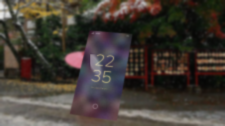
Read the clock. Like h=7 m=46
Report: h=22 m=35
